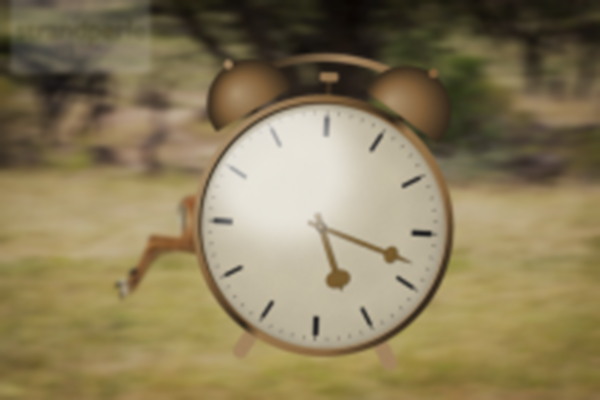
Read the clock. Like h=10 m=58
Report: h=5 m=18
